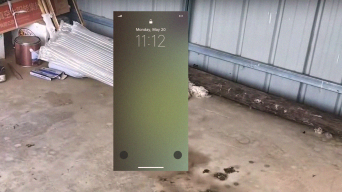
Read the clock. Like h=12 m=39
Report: h=11 m=12
